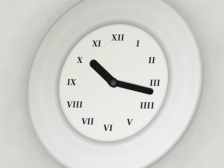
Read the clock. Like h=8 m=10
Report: h=10 m=17
